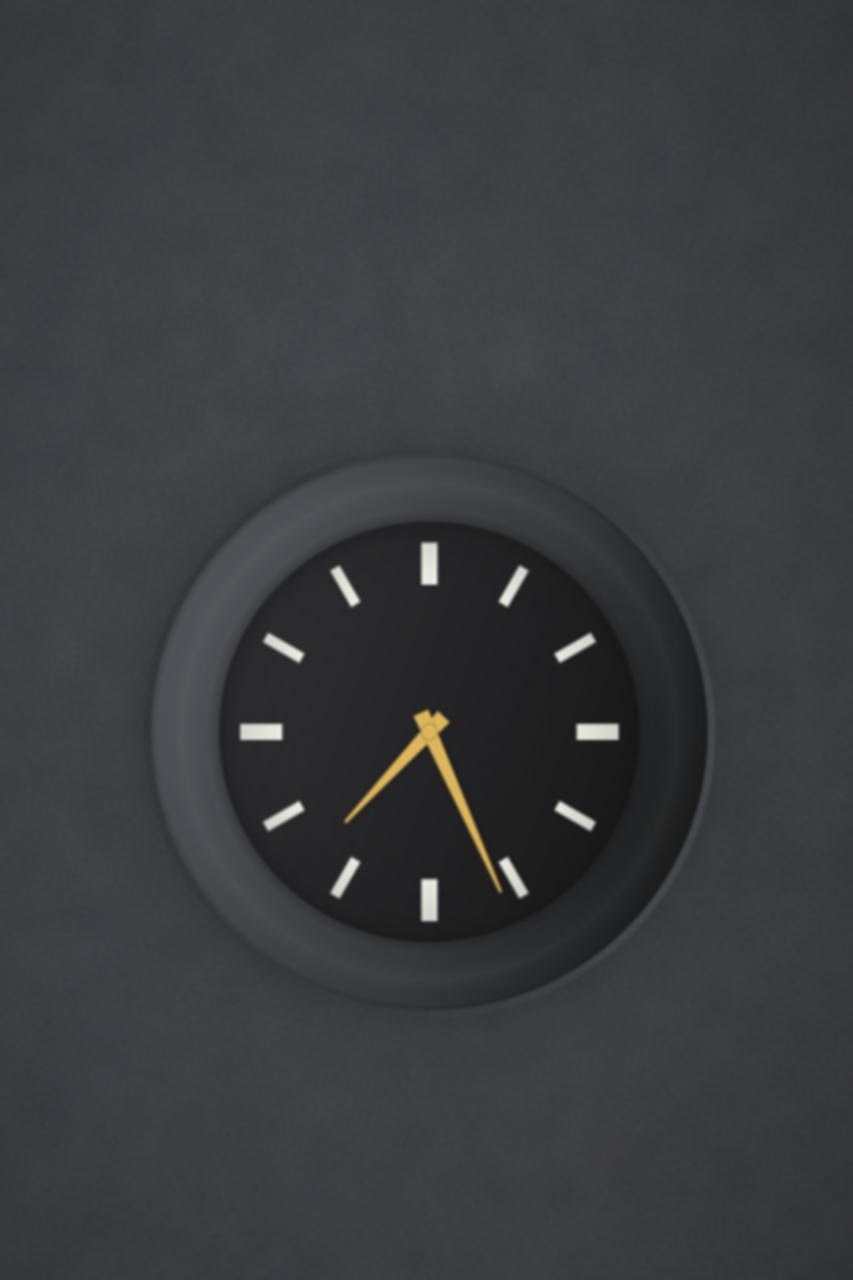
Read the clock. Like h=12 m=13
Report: h=7 m=26
